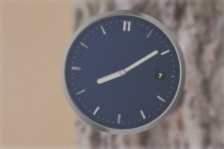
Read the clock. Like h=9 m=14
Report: h=8 m=9
